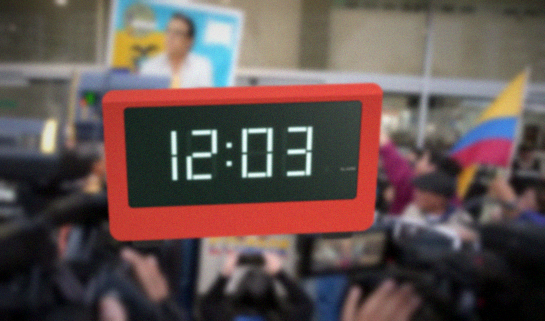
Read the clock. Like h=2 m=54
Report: h=12 m=3
